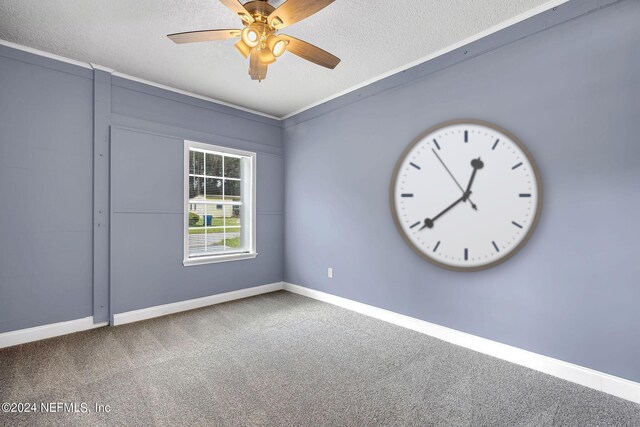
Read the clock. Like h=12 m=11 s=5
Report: h=12 m=38 s=54
